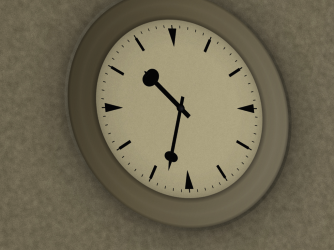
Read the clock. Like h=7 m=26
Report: h=10 m=33
